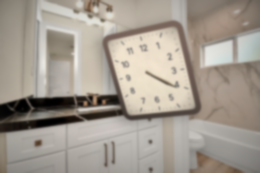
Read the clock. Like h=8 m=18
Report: h=4 m=21
